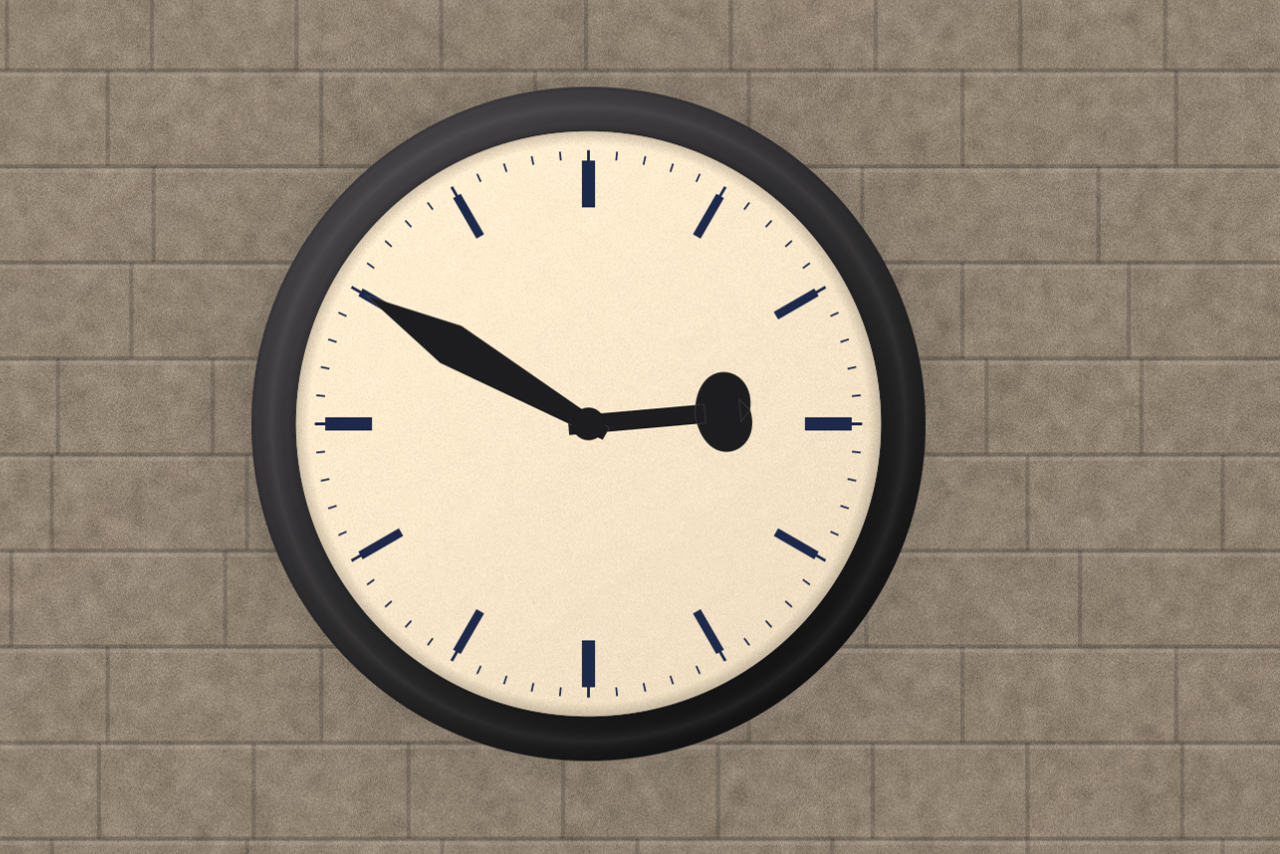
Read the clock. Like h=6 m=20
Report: h=2 m=50
